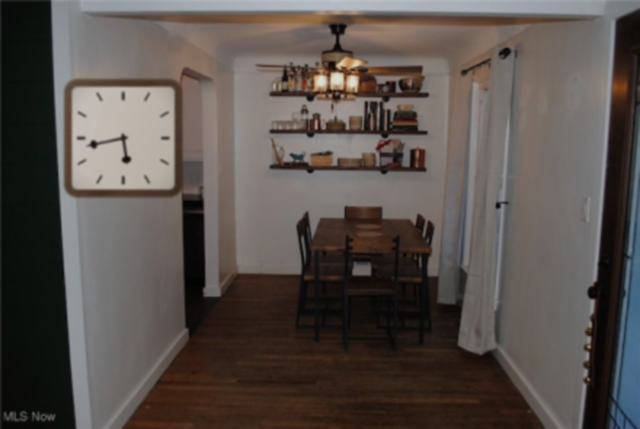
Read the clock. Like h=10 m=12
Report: h=5 m=43
